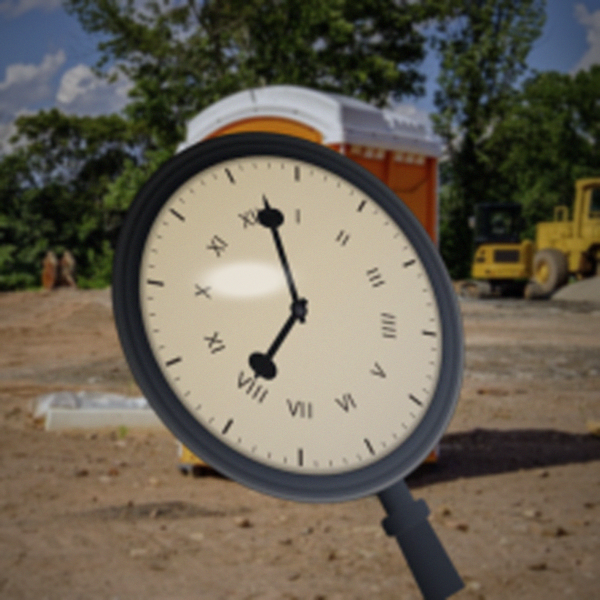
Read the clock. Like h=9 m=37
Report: h=8 m=2
